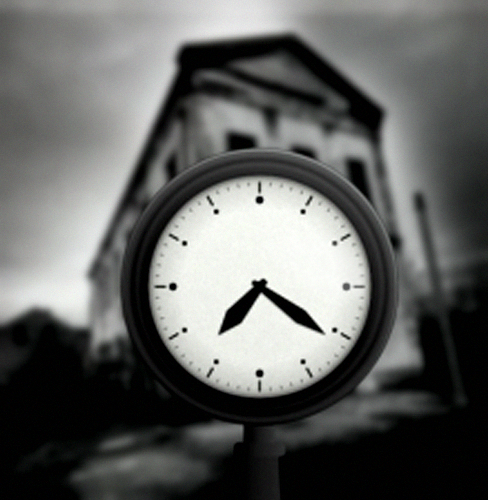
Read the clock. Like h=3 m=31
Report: h=7 m=21
